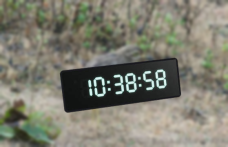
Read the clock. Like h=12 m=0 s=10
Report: h=10 m=38 s=58
